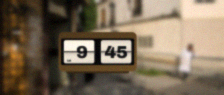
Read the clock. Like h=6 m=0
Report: h=9 m=45
